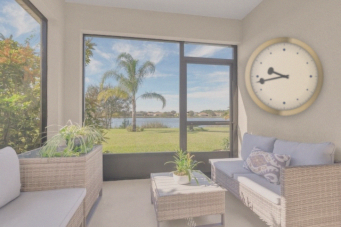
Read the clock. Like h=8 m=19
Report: h=9 m=43
